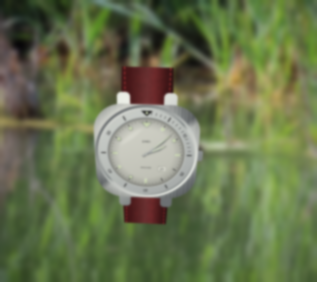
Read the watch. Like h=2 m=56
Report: h=2 m=8
